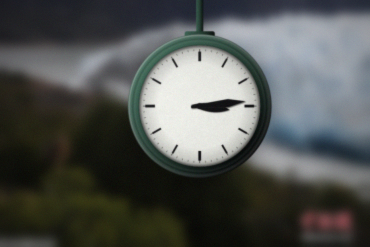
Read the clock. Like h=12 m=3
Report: h=3 m=14
